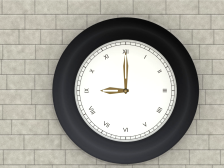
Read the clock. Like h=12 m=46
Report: h=9 m=0
